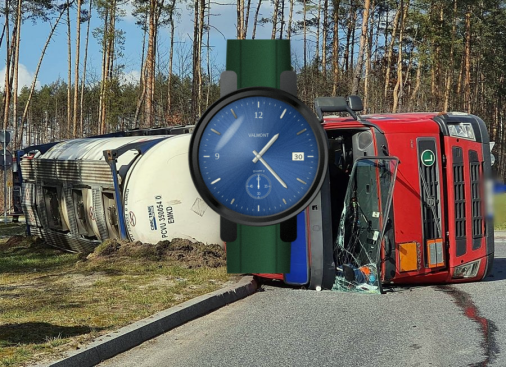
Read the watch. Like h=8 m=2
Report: h=1 m=23
